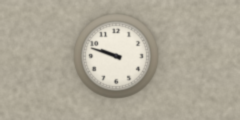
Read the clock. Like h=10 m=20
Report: h=9 m=48
